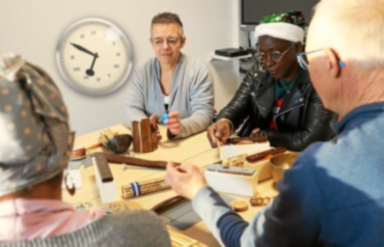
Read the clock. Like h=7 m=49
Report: h=6 m=50
